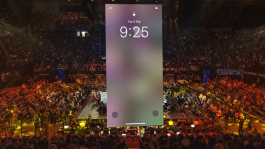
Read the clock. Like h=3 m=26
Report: h=9 m=25
